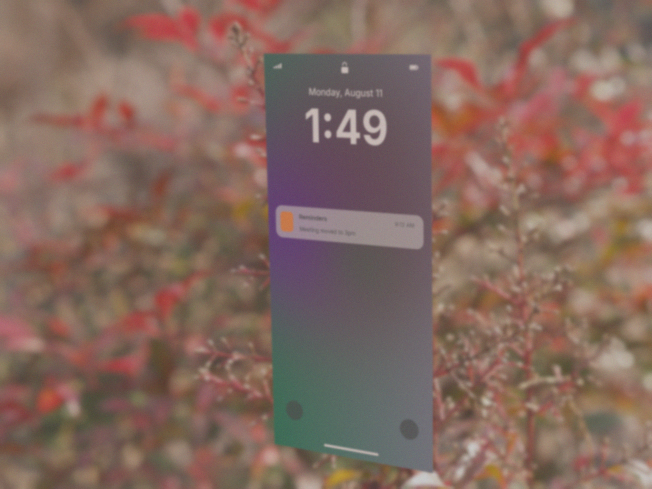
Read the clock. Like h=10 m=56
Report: h=1 m=49
